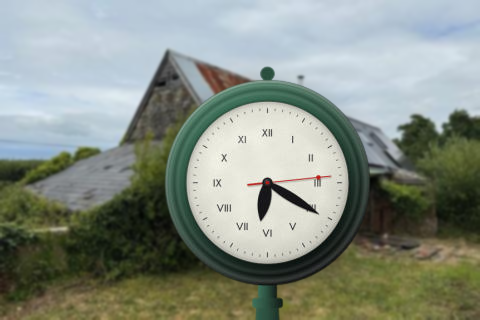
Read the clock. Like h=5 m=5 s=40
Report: h=6 m=20 s=14
